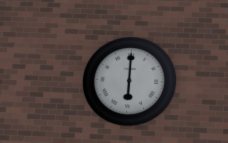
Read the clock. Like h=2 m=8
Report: h=6 m=0
